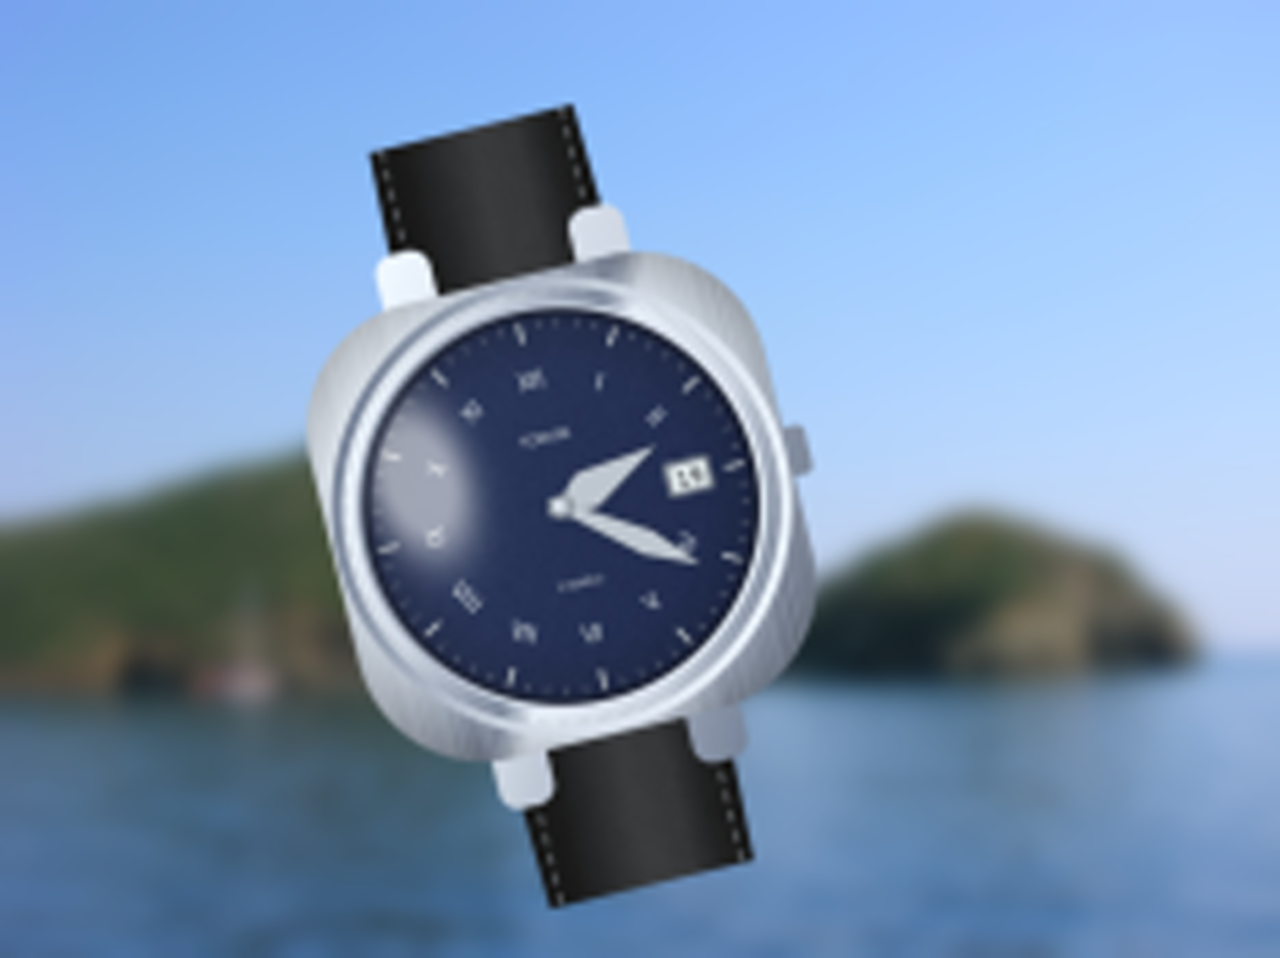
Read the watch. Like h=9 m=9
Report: h=2 m=21
